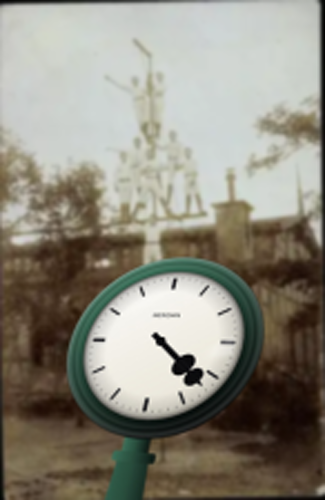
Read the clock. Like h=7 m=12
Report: h=4 m=22
